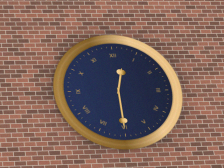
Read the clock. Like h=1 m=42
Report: h=12 m=30
